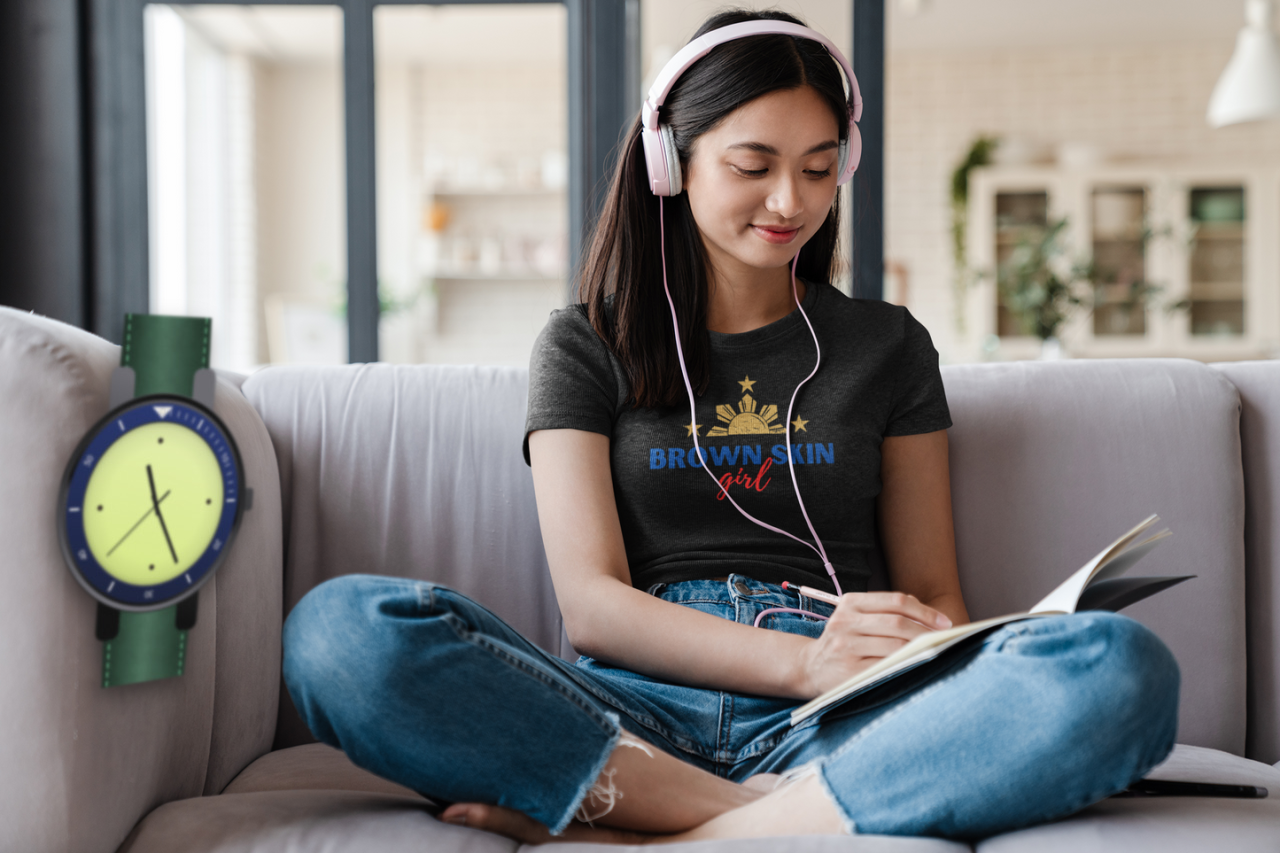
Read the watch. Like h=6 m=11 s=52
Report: h=11 m=25 s=38
